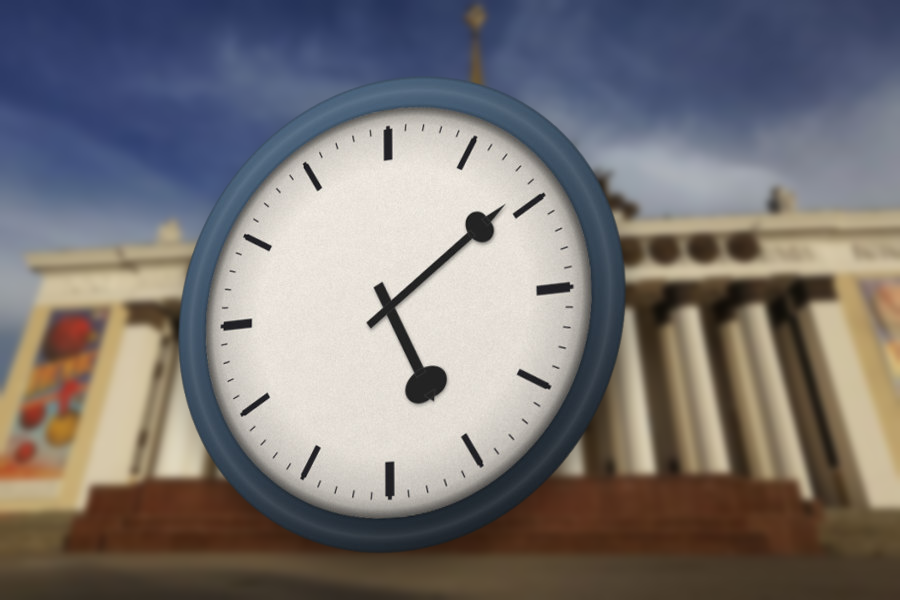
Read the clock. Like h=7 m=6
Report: h=5 m=9
